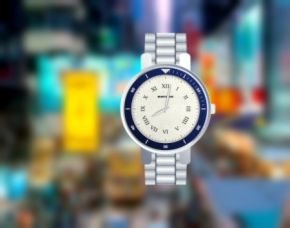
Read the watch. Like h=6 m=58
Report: h=8 m=2
